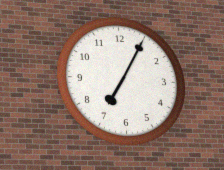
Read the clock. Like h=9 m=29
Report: h=7 m=5
